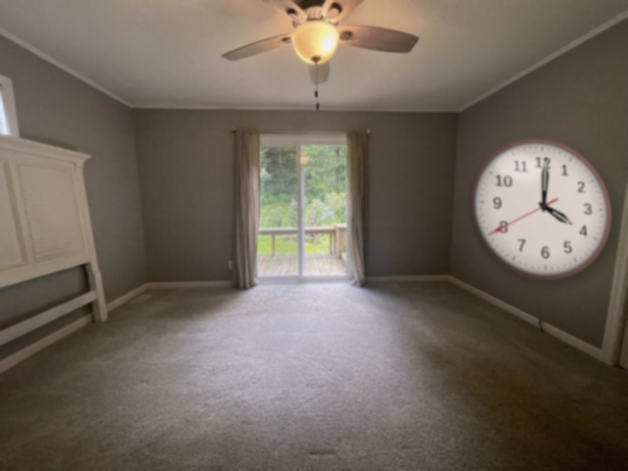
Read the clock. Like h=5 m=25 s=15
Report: h=4 m=0 s=40
